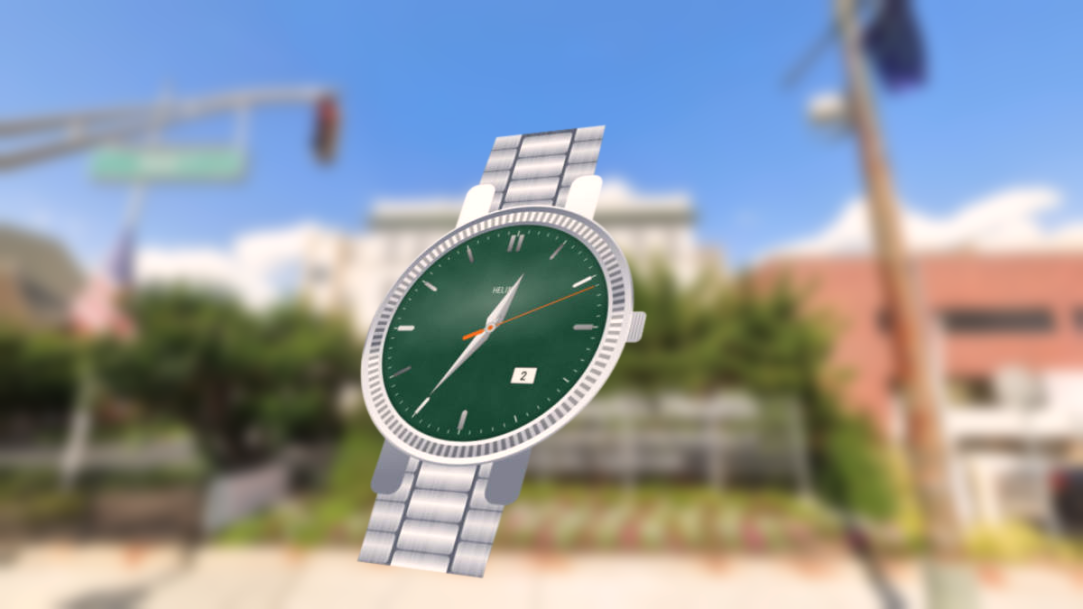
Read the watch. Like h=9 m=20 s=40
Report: h=12 m=35 s=11
